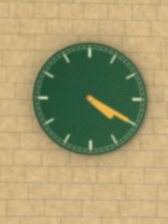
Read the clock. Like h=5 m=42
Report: h=4 m=20
